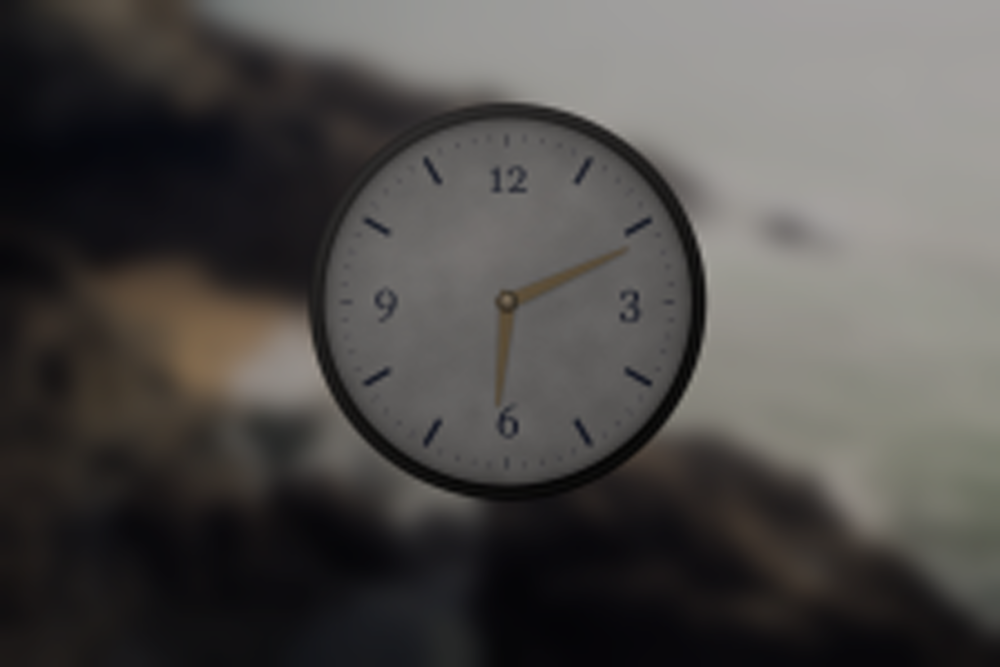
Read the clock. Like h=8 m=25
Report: h=6 m=11
